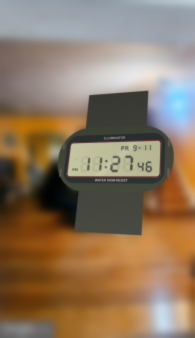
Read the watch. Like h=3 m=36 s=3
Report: h=11 m=27 s=46
